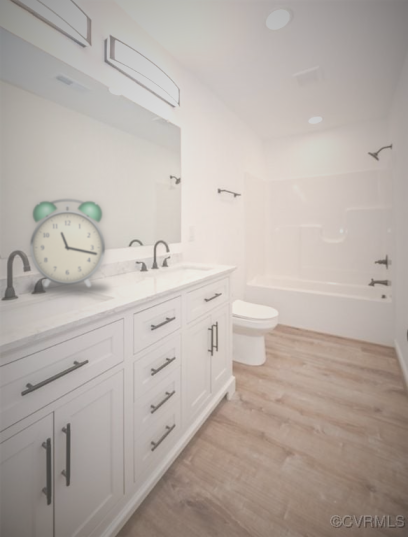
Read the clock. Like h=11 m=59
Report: h=11 m=17
